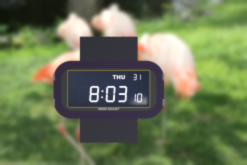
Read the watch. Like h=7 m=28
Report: h=8 m=3
